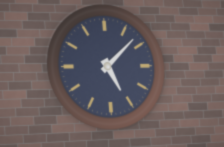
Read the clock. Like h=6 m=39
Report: h=5 m=8
